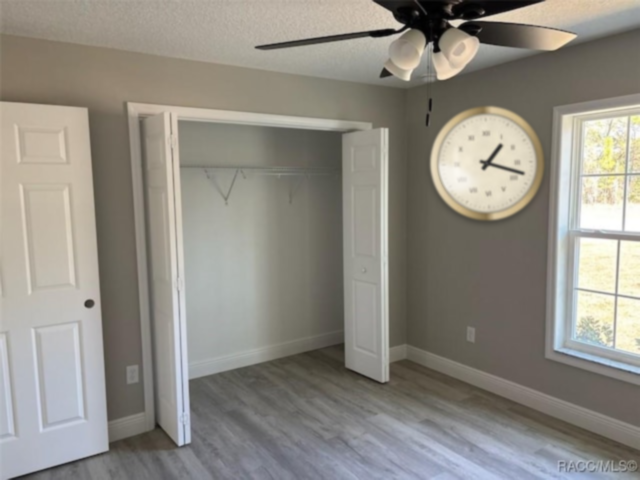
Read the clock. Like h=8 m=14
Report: h=1 m=18
